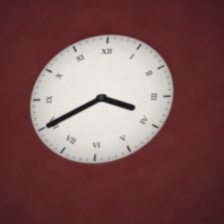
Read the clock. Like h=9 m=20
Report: h=3 m=40
